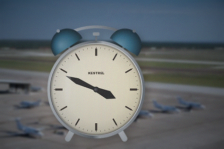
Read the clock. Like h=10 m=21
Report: h=3 m=49
